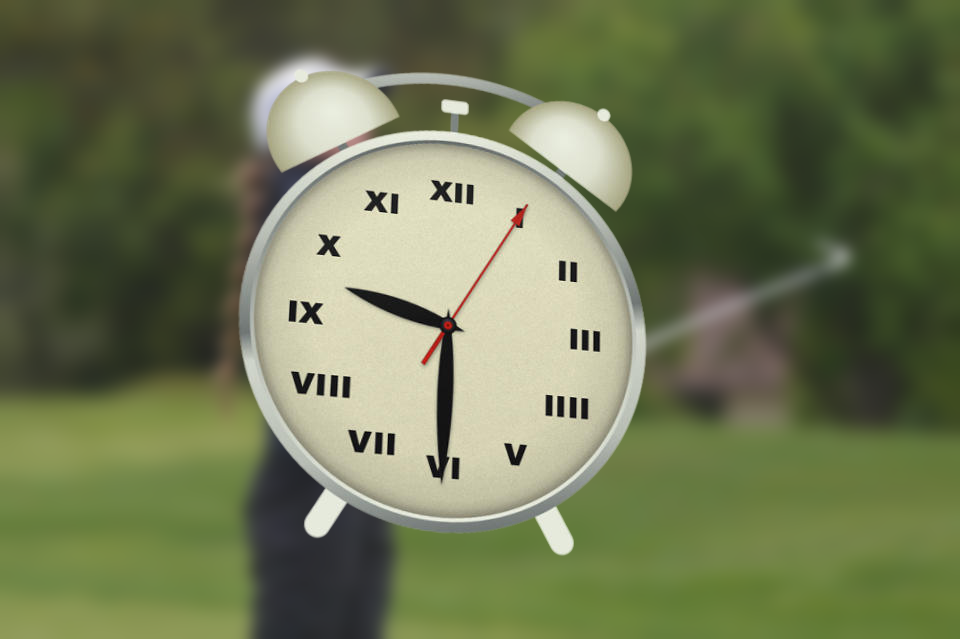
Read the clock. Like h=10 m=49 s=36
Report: h=9 m=30 s=5
